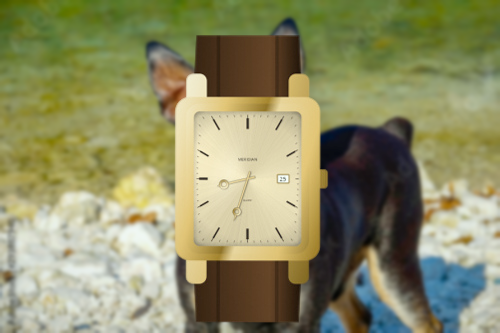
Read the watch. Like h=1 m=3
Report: h=8 m=33
